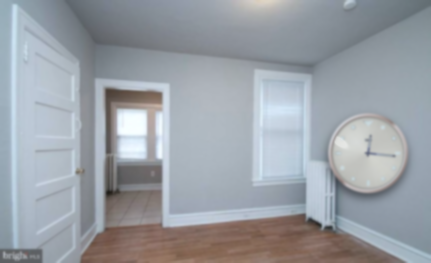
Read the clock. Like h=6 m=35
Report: h=12 m=16
